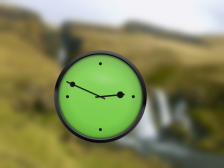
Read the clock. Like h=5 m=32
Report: h=2 m=49
